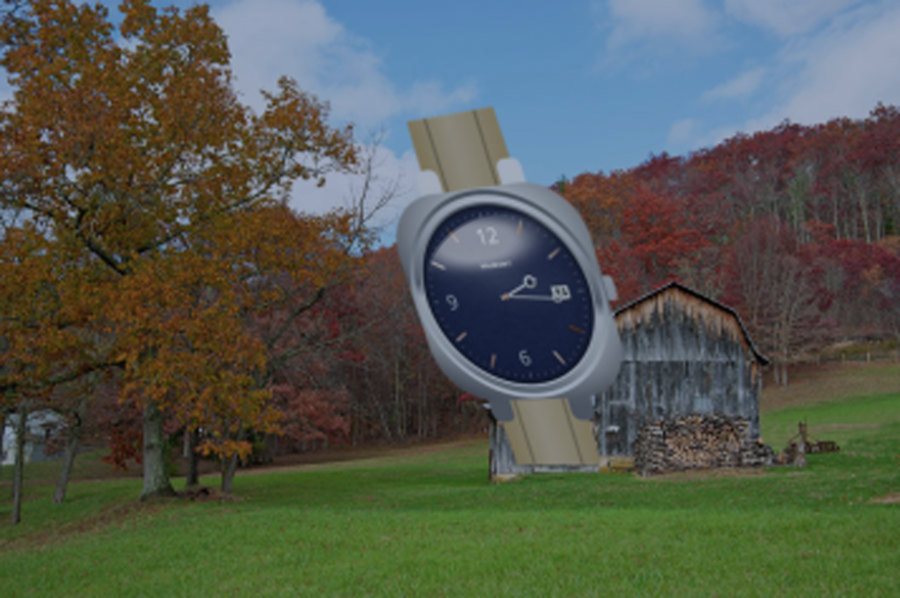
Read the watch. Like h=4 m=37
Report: h=2 m=16
